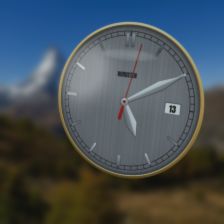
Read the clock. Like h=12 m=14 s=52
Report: h=5 m=10 s=2
